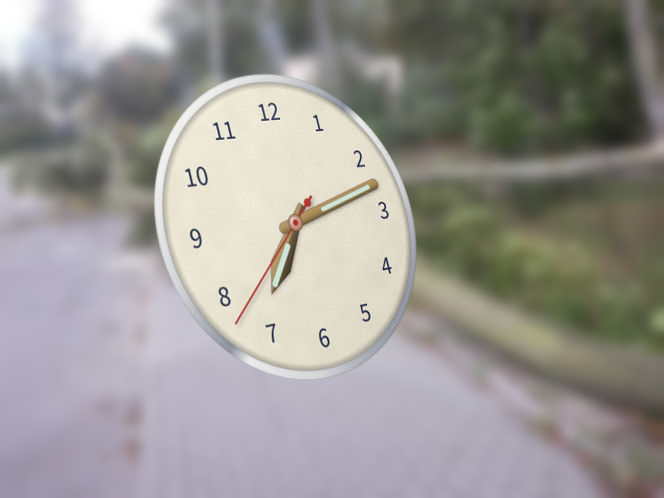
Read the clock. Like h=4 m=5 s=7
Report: h=7 m=12 s=38
